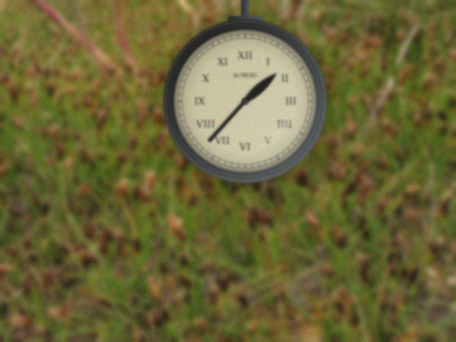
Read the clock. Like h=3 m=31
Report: h=1 m=37
